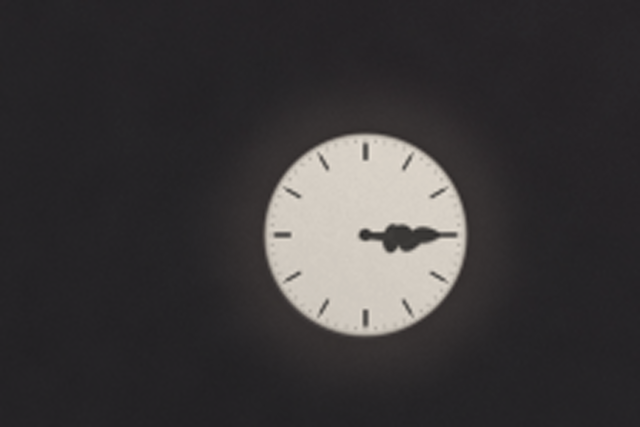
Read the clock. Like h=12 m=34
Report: h=3 m=15
